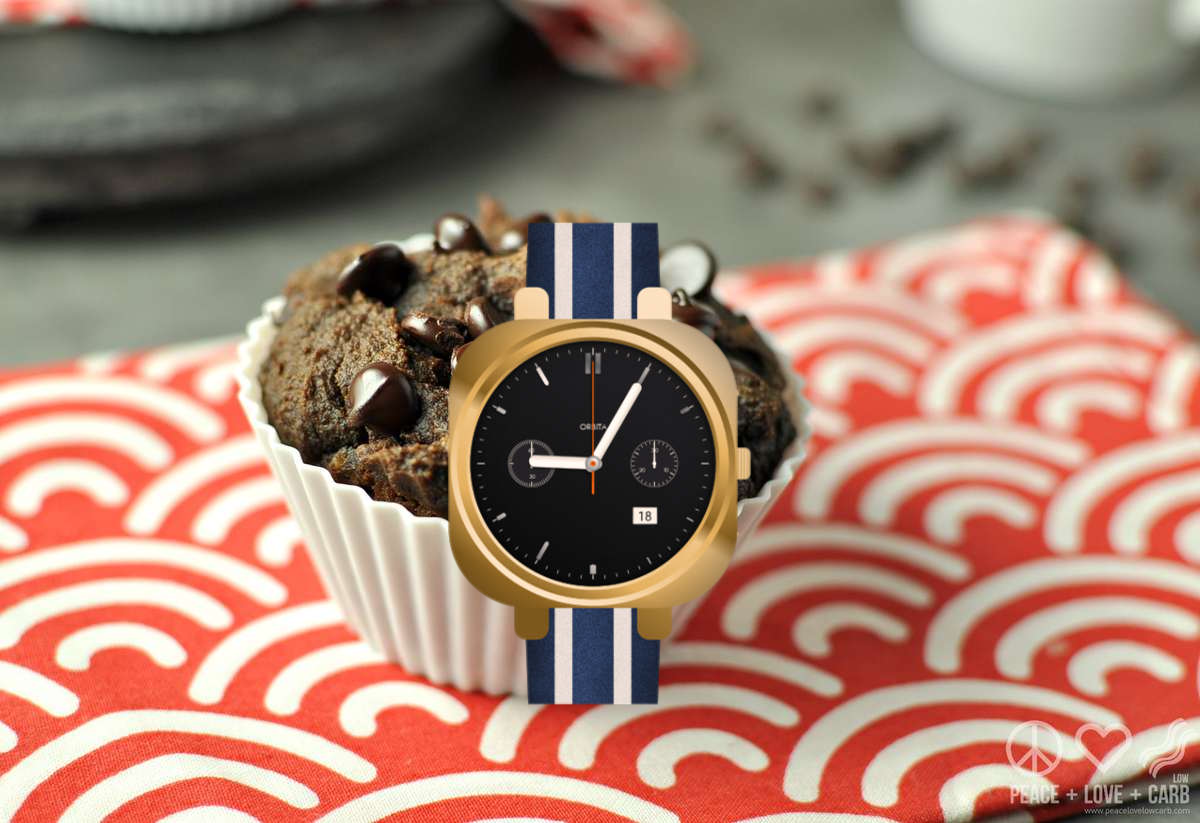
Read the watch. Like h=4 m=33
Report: h=9 m=5
